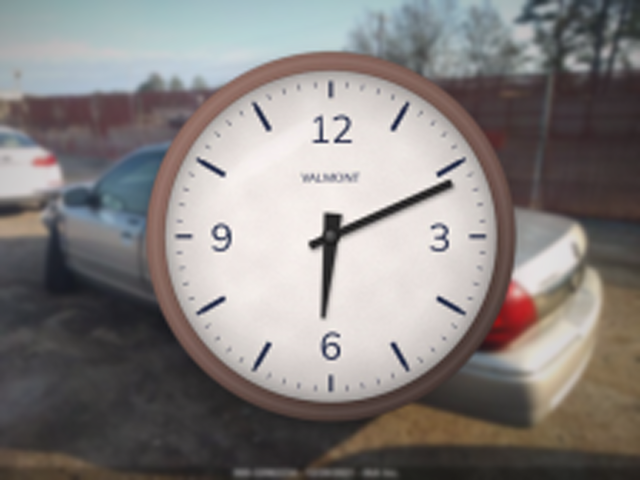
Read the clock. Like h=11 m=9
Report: h=6 m=11
